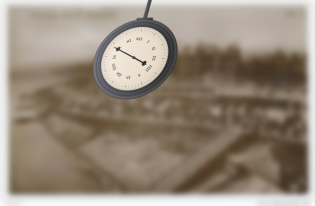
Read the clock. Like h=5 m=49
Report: h=3 m=49
